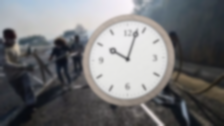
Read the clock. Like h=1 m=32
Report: h=10 m=3
